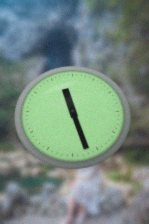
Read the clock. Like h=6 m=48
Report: h=11 m=27
